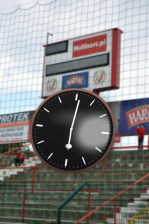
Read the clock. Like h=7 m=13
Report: h=6 m=1
